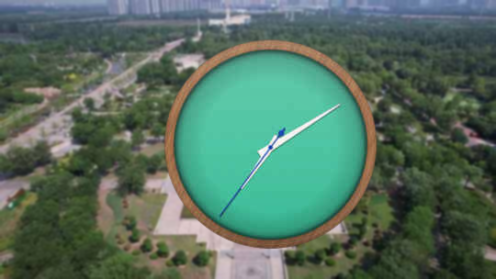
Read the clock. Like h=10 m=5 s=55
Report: h=7 m=9 s=36
